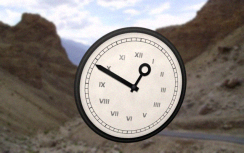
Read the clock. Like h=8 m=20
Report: h=12 m=49
